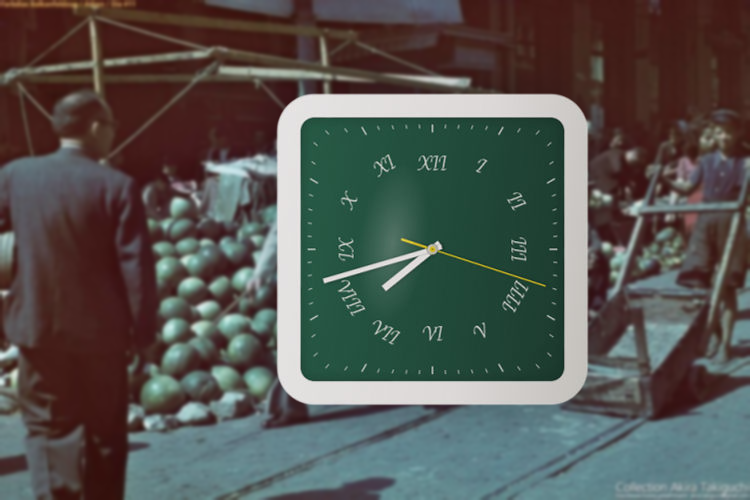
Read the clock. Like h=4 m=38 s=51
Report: h=7 m=42 s=18
